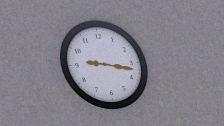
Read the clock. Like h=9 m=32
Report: h=9 m=17
